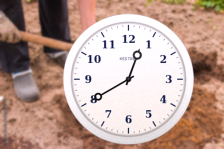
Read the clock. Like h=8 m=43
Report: h=12 m=40
